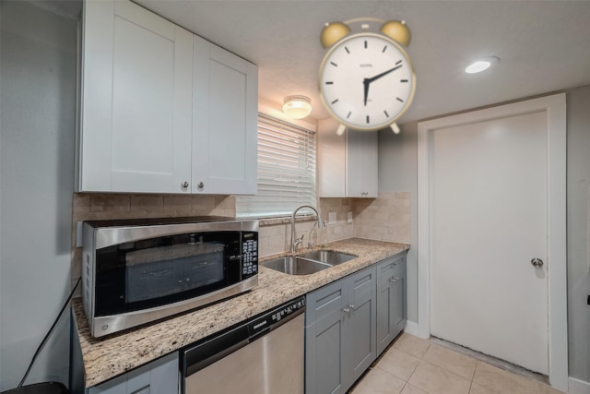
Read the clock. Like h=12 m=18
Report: h=6 m=11
